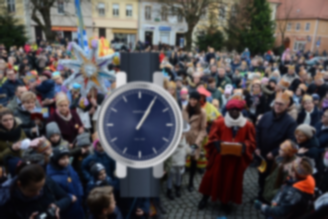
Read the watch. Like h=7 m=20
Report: h=1 m=5
